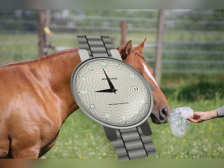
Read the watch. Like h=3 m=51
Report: h=8 m=59
